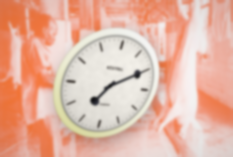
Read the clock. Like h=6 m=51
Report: h=7 m=10
